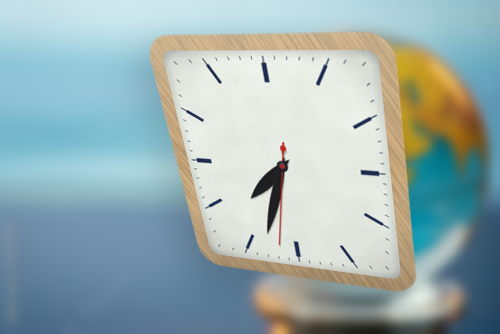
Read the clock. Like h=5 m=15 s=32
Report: h=7 m=33 s=32
